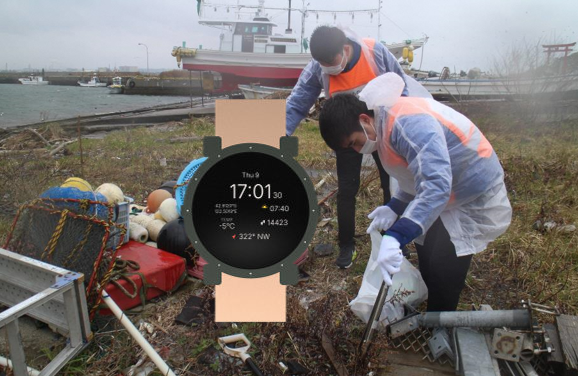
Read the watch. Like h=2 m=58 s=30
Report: h=17 m=1 s=30
